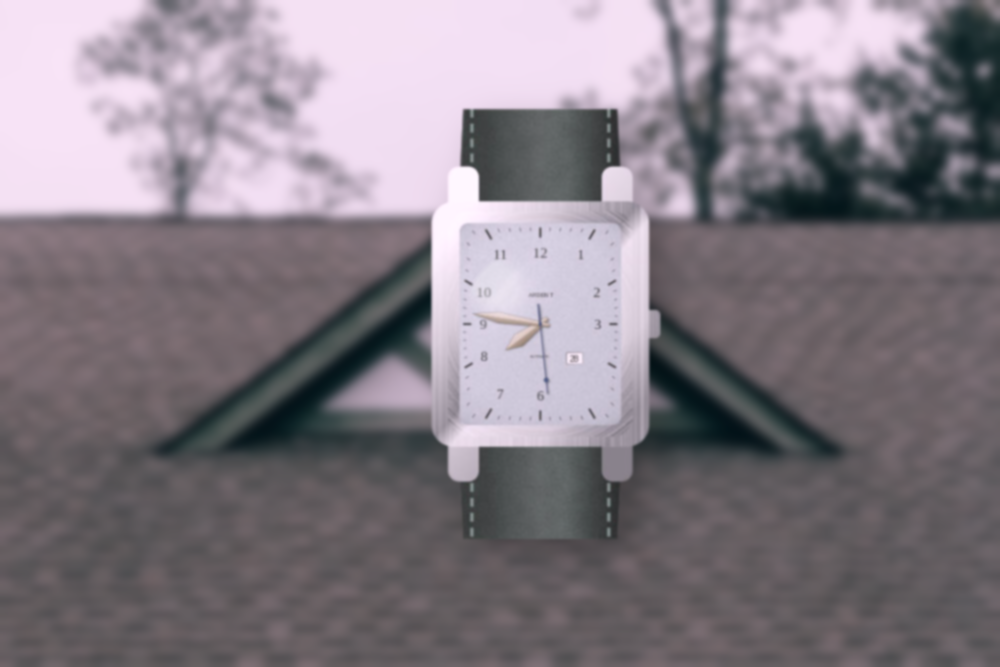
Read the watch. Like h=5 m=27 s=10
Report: h=7 m=46 s=29
